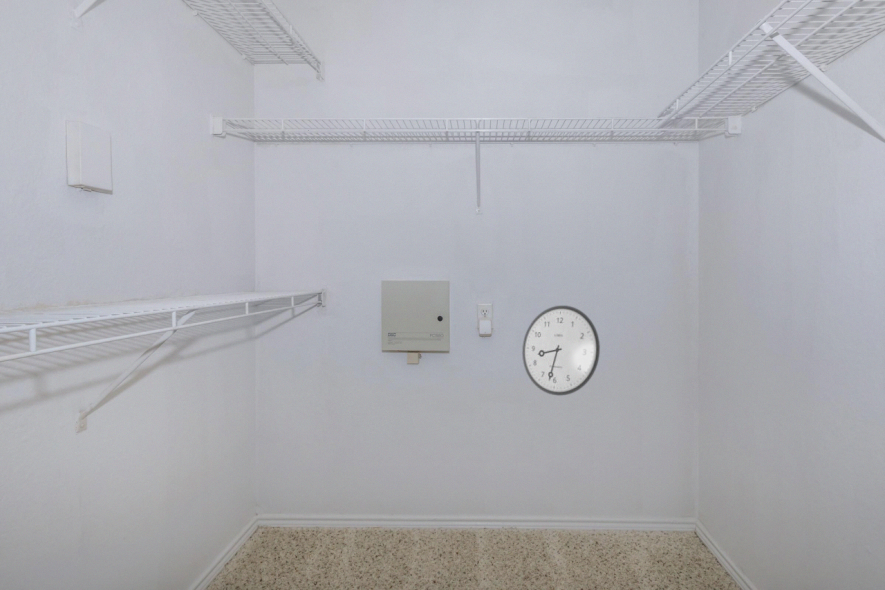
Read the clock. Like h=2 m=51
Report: h=8 m=32
